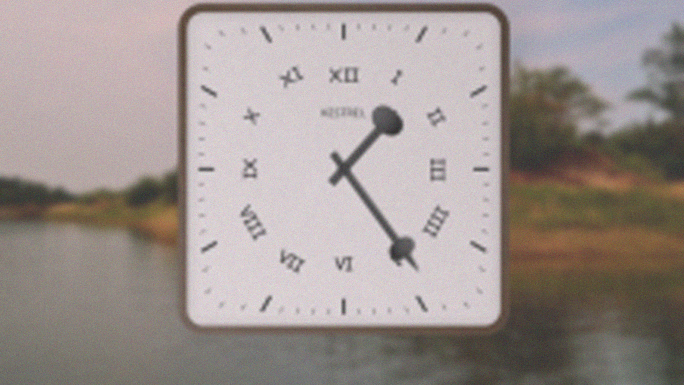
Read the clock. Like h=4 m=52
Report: h=1 m=24
